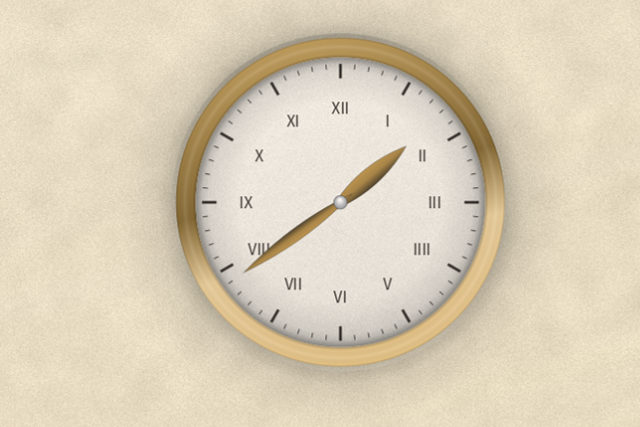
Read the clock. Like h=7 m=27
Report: h=1 m=39
